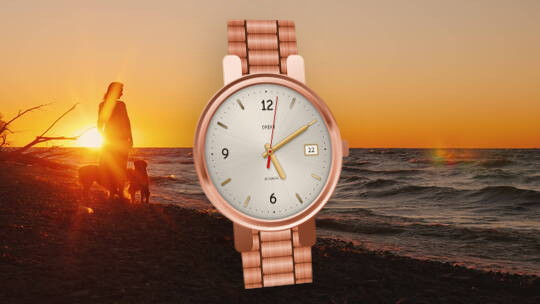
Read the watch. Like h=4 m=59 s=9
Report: h=5 m=10 s=2
